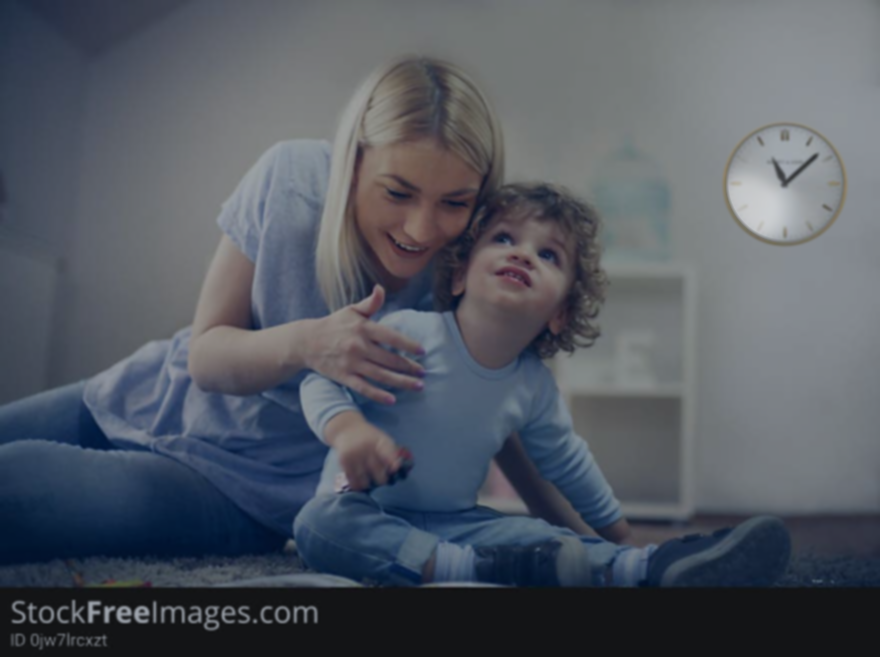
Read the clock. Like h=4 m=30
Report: h=11 m=8
